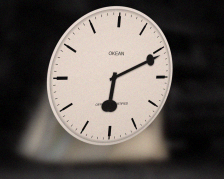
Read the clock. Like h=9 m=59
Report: h=6 m=11
